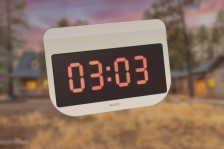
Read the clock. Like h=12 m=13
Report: h=3 m=3
